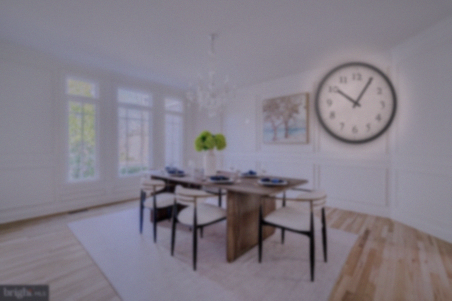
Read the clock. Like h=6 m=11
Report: h=10 m=5
